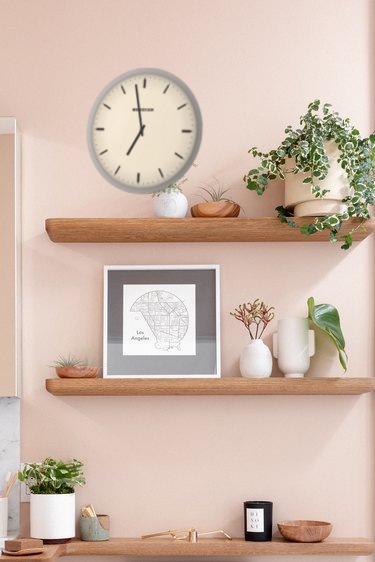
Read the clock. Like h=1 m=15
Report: h=6 m=58
